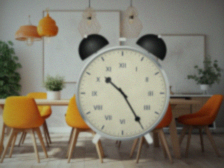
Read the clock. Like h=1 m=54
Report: h=10 m=25
